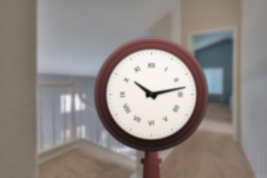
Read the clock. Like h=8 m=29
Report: h=10 m=13
